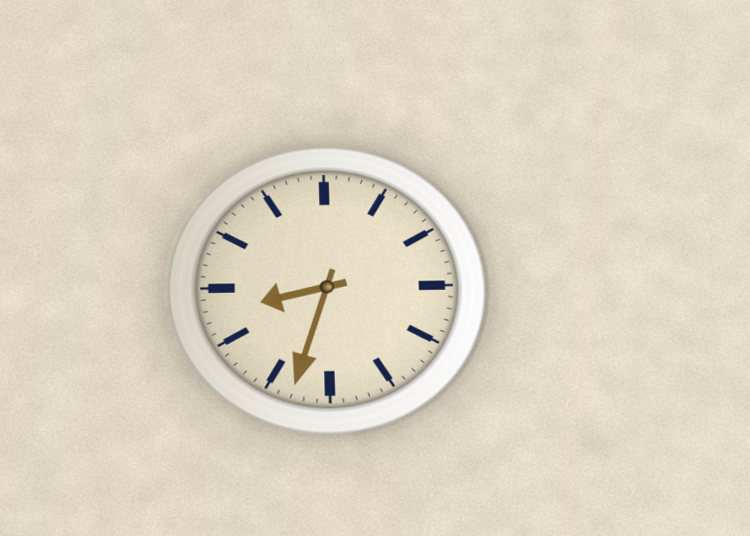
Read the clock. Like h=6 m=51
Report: h=8 m=33
